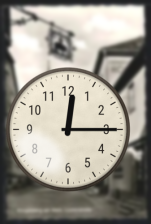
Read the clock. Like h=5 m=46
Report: h=12 m=15
